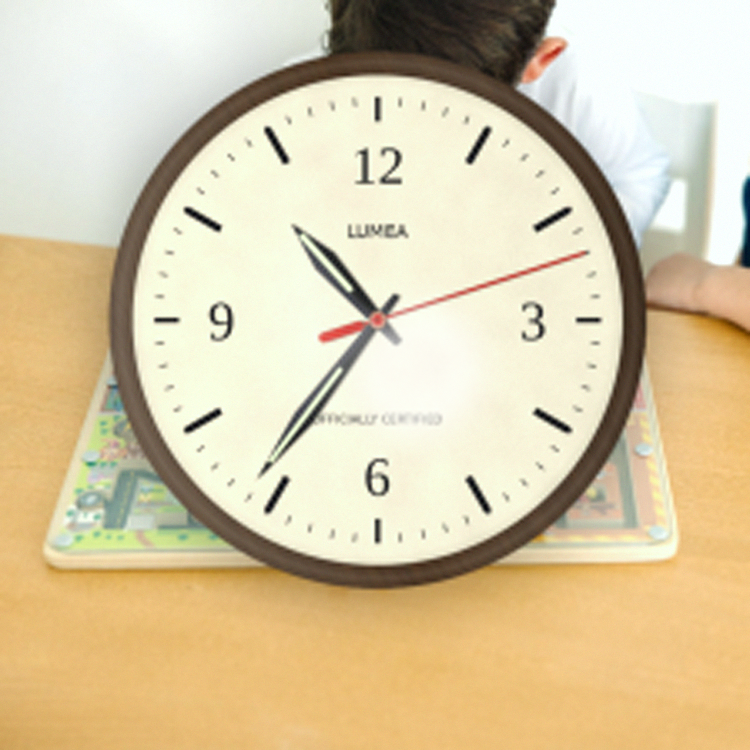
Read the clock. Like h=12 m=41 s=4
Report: h=10 m=36 s=12
